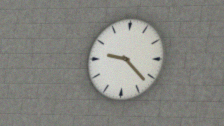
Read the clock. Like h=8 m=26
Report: h=9 m=22
